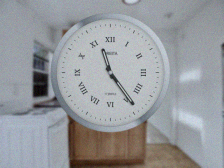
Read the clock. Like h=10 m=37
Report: h=11 m=24
